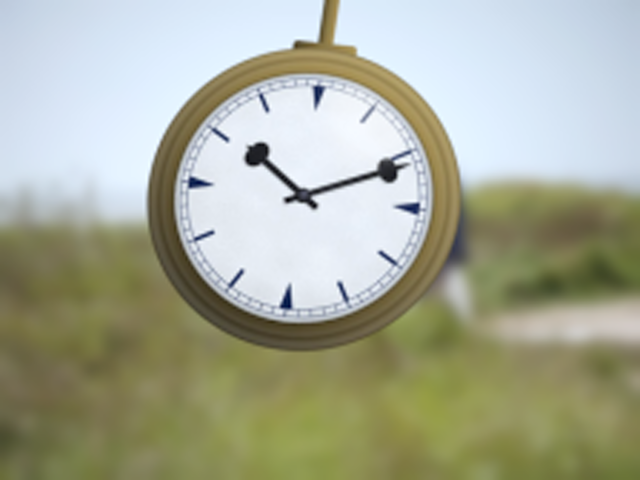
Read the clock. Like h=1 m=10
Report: h=10 m=11
